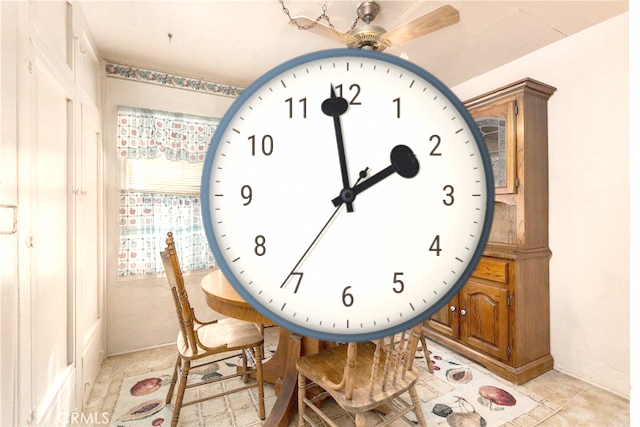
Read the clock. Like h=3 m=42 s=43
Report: h=1 m=58 s=36
